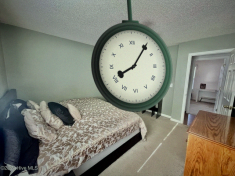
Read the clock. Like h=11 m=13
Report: h=8 m=6
